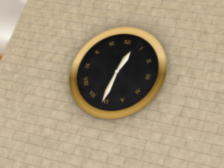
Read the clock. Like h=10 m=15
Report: h=12 m=31
